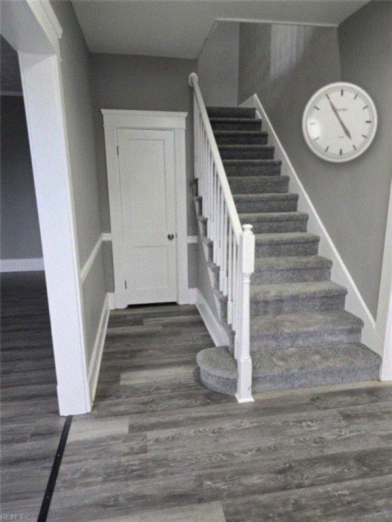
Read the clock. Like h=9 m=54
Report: h=4 m=55
